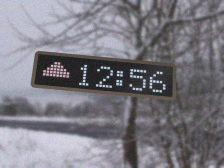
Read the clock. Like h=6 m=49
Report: h=12 m=56
